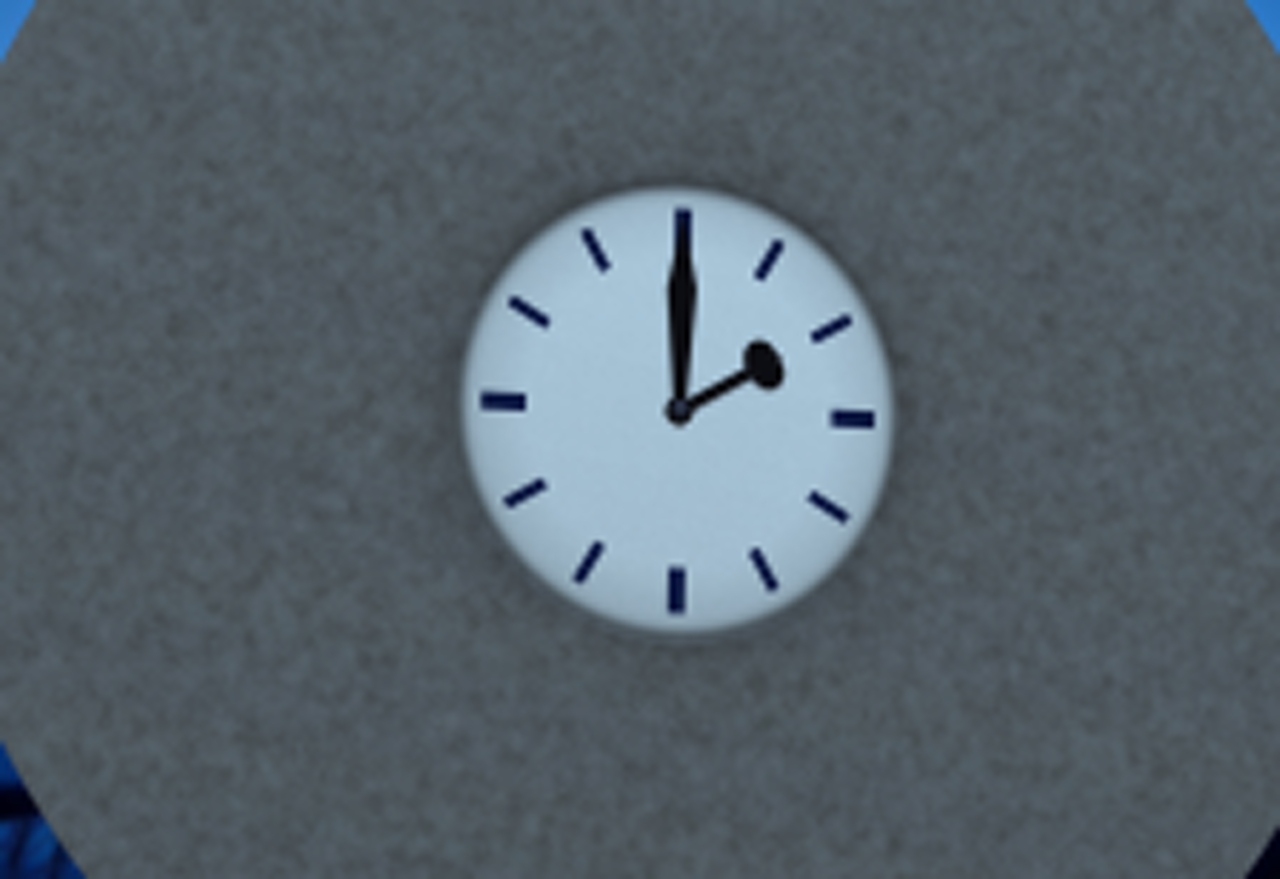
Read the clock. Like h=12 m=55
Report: h=2 m=0
